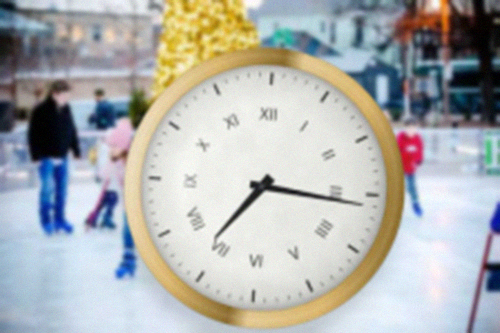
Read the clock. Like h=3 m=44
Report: h=7 m=16
